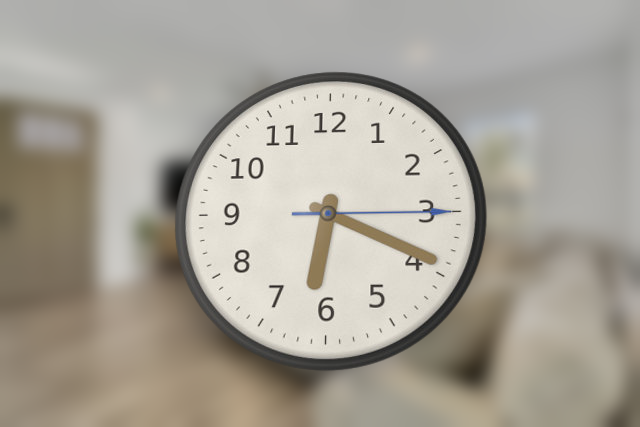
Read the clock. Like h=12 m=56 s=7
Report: h=6 m=19 s=15
